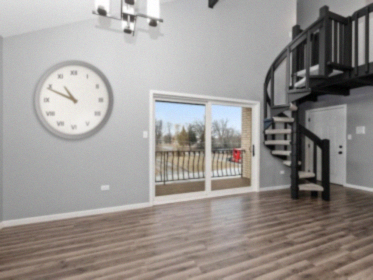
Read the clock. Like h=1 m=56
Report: h=10 m=49
